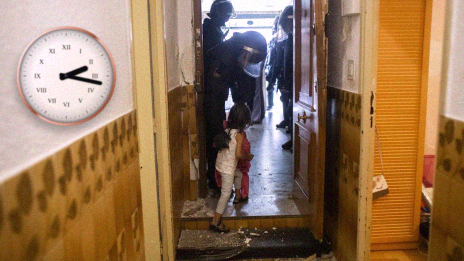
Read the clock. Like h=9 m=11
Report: h=2 m=17
